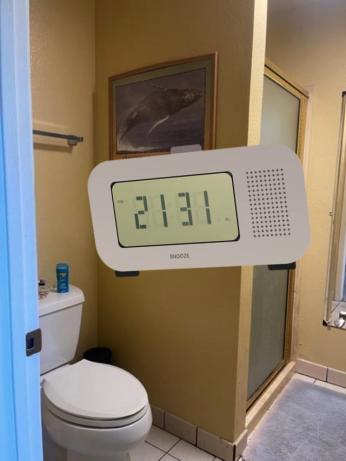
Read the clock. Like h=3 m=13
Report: h=21 m=31
